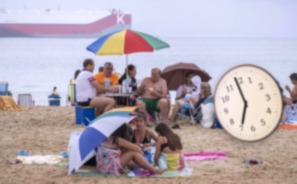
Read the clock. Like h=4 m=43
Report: h=6 m=59
